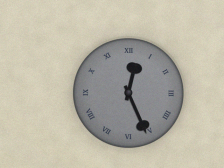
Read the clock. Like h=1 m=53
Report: h=12 m=26
